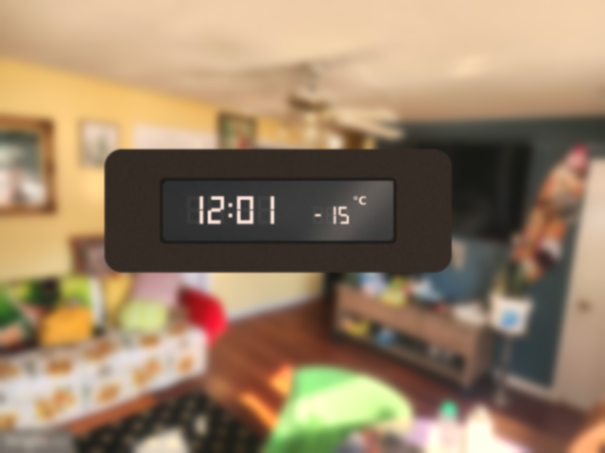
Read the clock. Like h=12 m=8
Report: h=12 m=1
